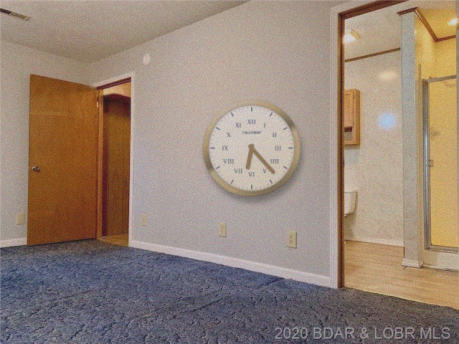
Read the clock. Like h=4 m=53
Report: h=6 m=23
